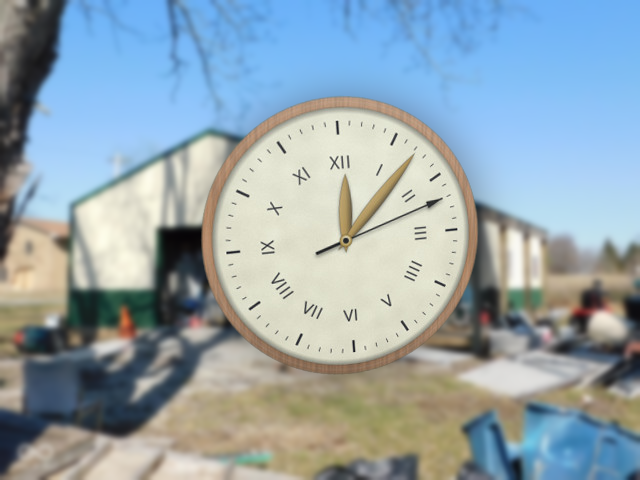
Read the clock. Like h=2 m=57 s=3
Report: h=12 m=7 s=12
